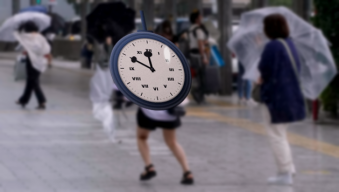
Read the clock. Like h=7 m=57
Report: h=11 m=50
